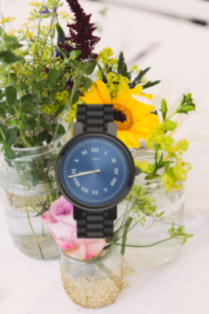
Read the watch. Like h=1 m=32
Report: h=8 m=43
